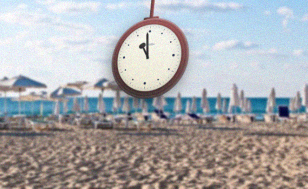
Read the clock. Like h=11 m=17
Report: h=10 m=59
